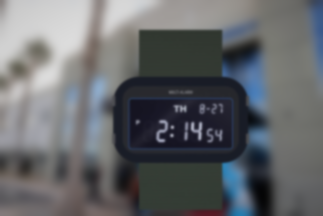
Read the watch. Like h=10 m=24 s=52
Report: h=2 m=14 s=54
